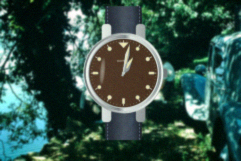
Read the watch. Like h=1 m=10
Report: h=1 m=2
